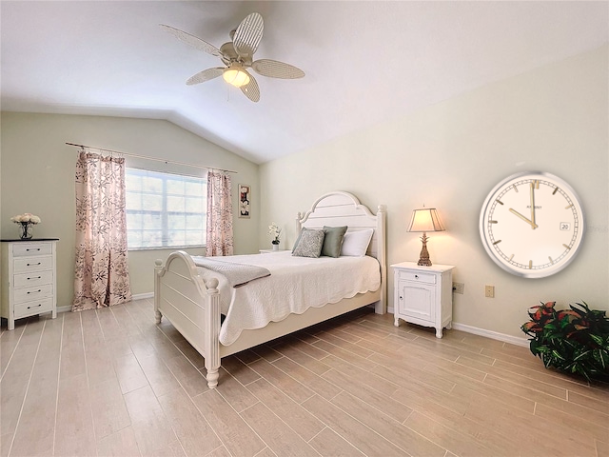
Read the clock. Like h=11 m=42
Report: h=9 m=59
